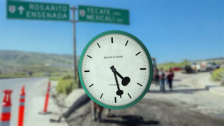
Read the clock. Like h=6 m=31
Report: h=4 m=28
